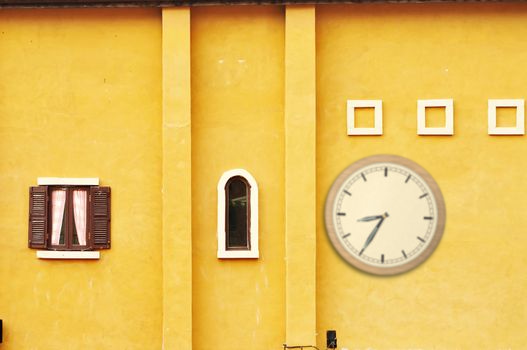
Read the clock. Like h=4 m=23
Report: h=8 m=35
